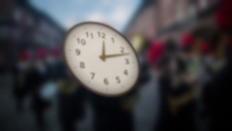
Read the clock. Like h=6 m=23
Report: h=12 m=12
